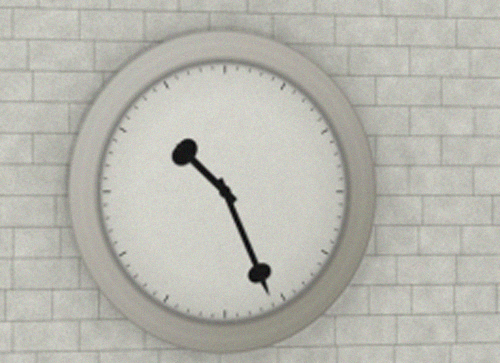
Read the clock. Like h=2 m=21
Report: h=10 m=26
